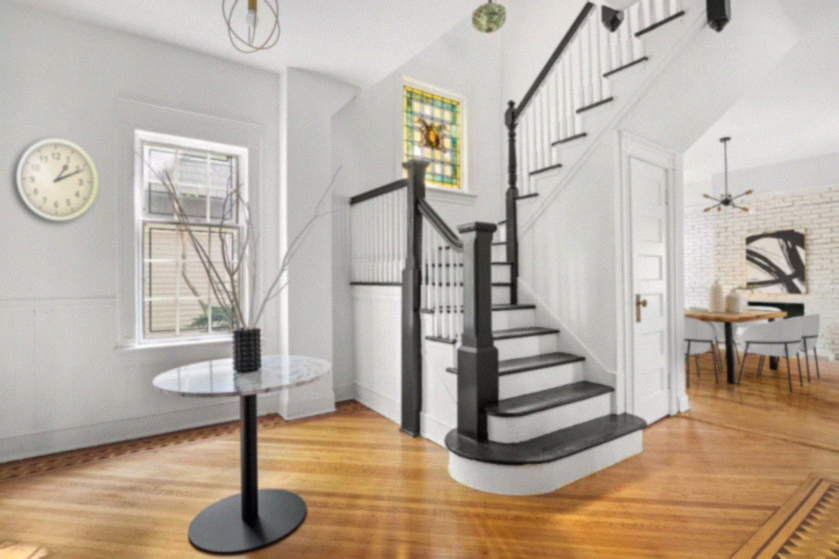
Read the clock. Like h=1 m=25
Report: h=1 m=11
